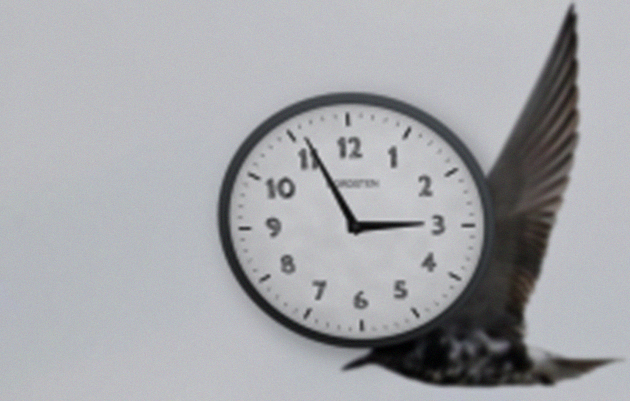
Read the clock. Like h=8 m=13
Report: h=2 m=56
